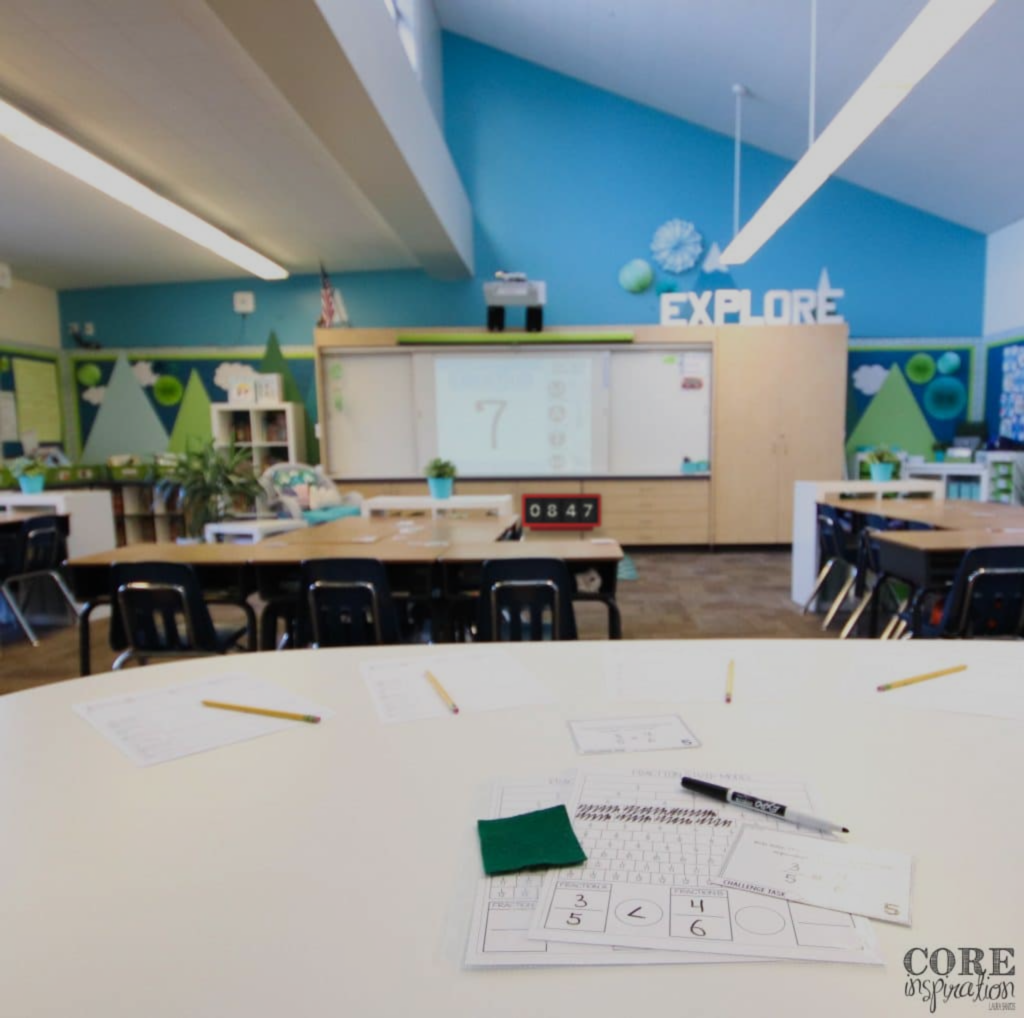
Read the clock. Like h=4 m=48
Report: h=8 m=47
